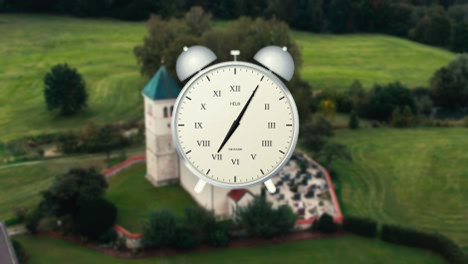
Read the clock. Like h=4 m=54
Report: h=7 m=5
